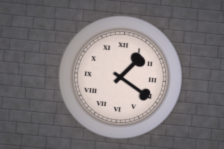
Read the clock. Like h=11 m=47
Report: h=1 m=20
